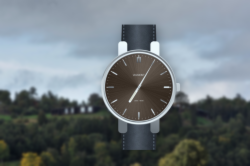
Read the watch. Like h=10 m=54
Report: h=7 m=5
